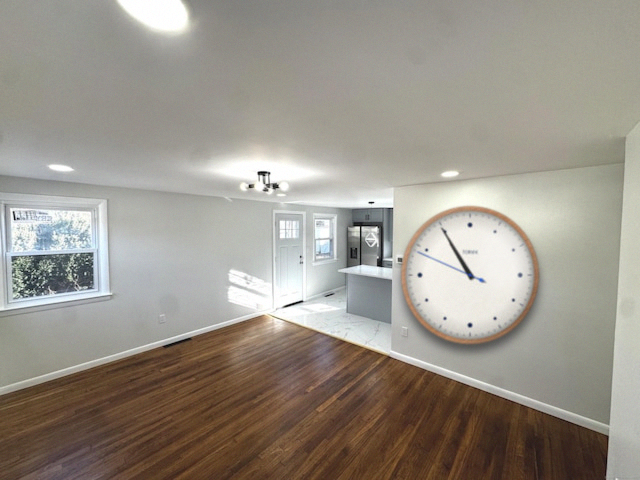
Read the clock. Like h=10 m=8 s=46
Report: h=10 m=54 s=49
